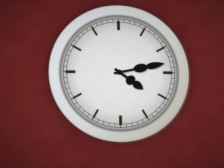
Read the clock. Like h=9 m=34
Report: h=4 m=13
